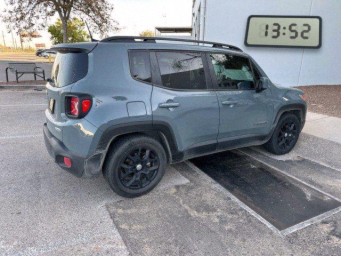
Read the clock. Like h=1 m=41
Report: h=13 m=52
